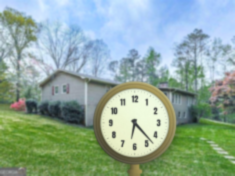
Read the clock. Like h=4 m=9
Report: h=6 m=23
